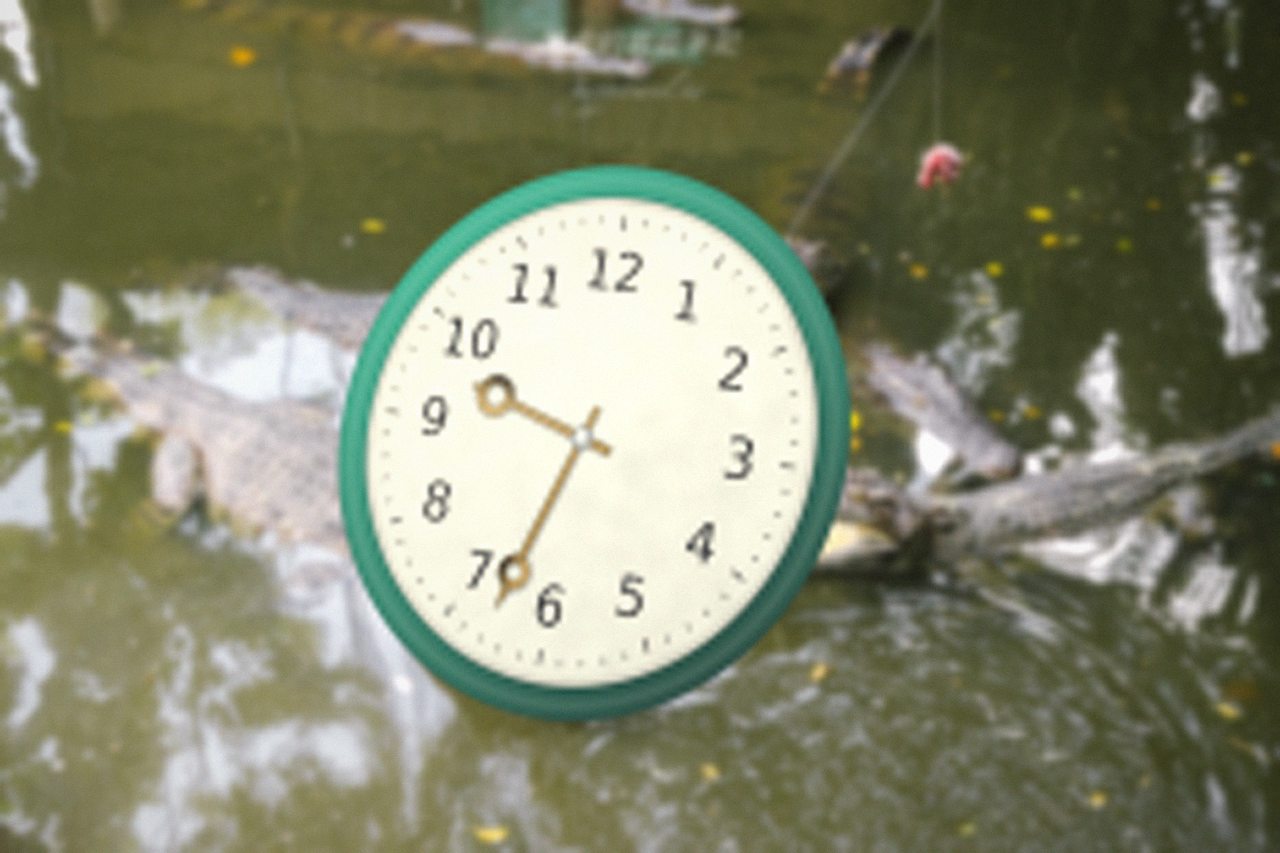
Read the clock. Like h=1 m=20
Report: h=9 m=33
